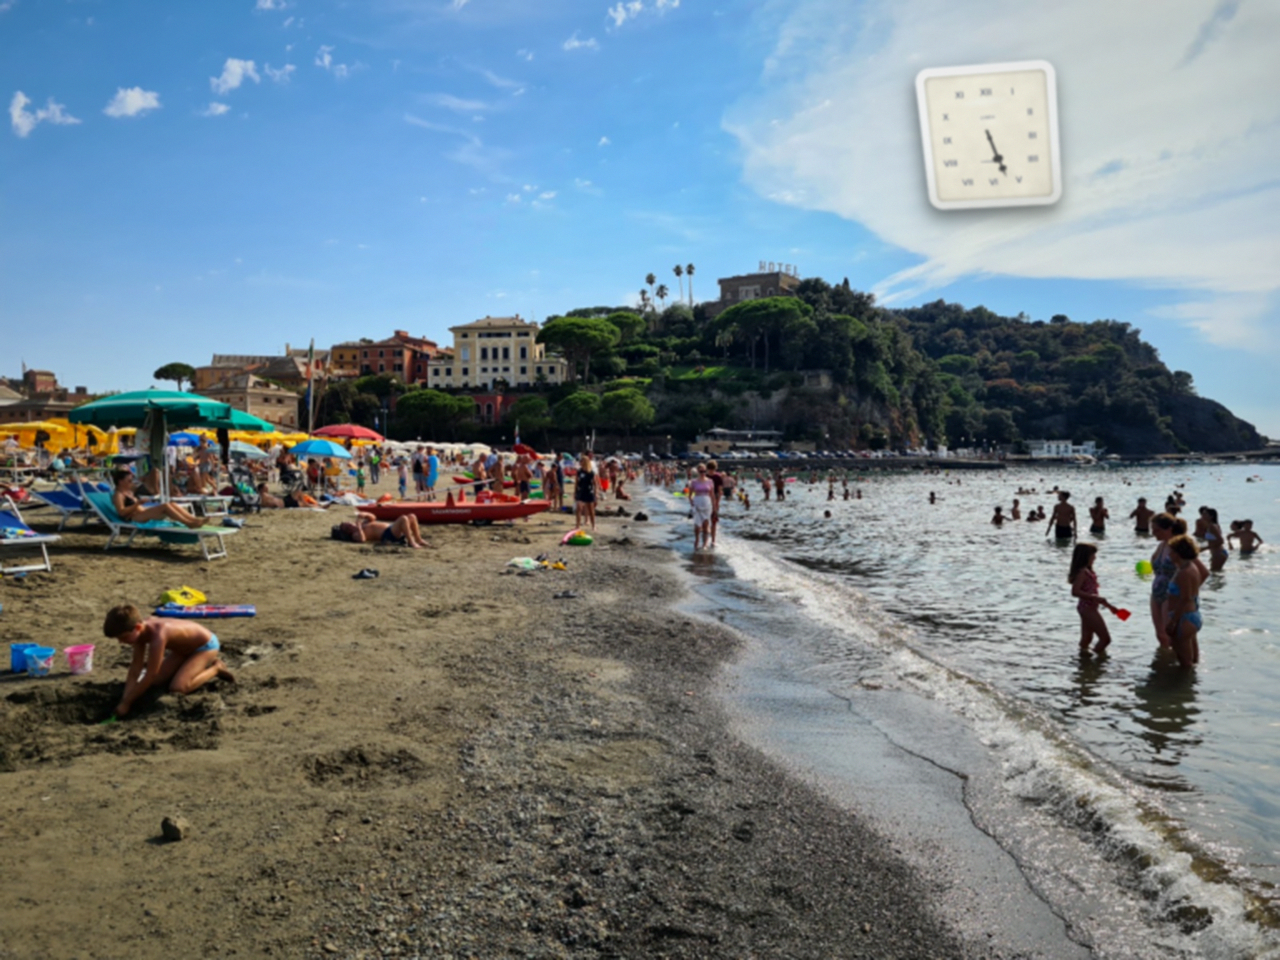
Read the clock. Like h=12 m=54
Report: h=5 m=27
